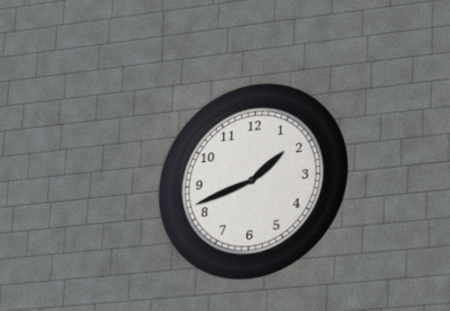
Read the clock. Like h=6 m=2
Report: h=1 m=42
